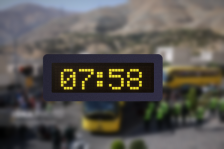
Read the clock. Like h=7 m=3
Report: h=7 m=58
